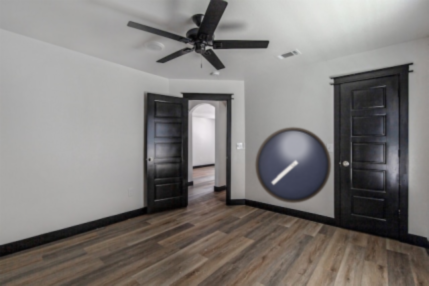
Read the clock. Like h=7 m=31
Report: h=7 m=38
